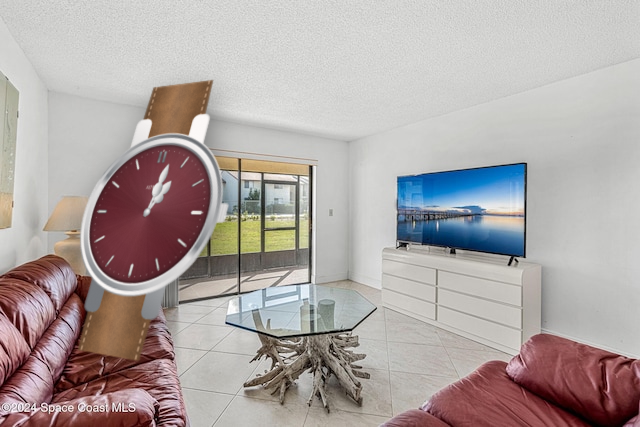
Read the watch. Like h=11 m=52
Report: h=1 m=2
